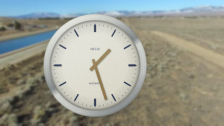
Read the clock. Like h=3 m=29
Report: h=1 m=27
